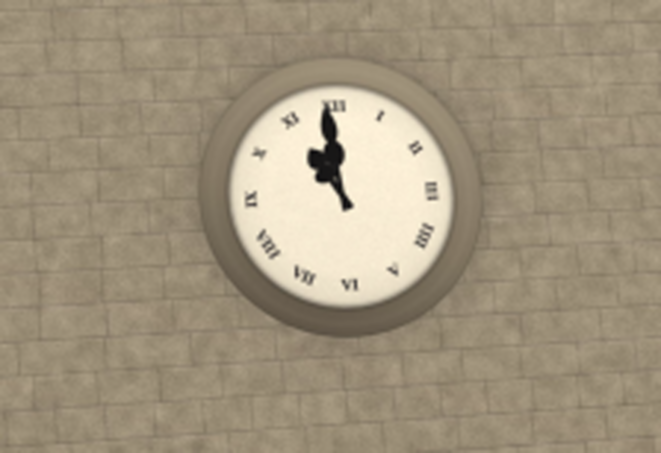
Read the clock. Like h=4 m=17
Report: h=10 m=59
